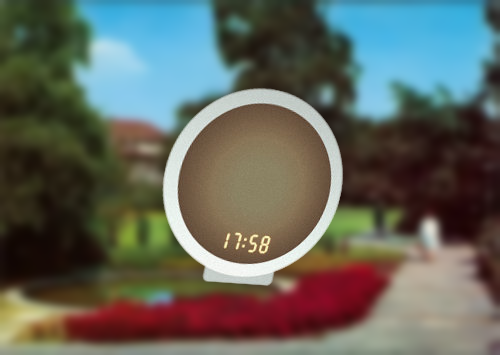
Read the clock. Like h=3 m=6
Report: h=17 m=58
